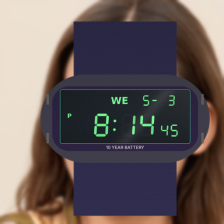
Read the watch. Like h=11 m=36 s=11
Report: h=8 m=14 s=45
